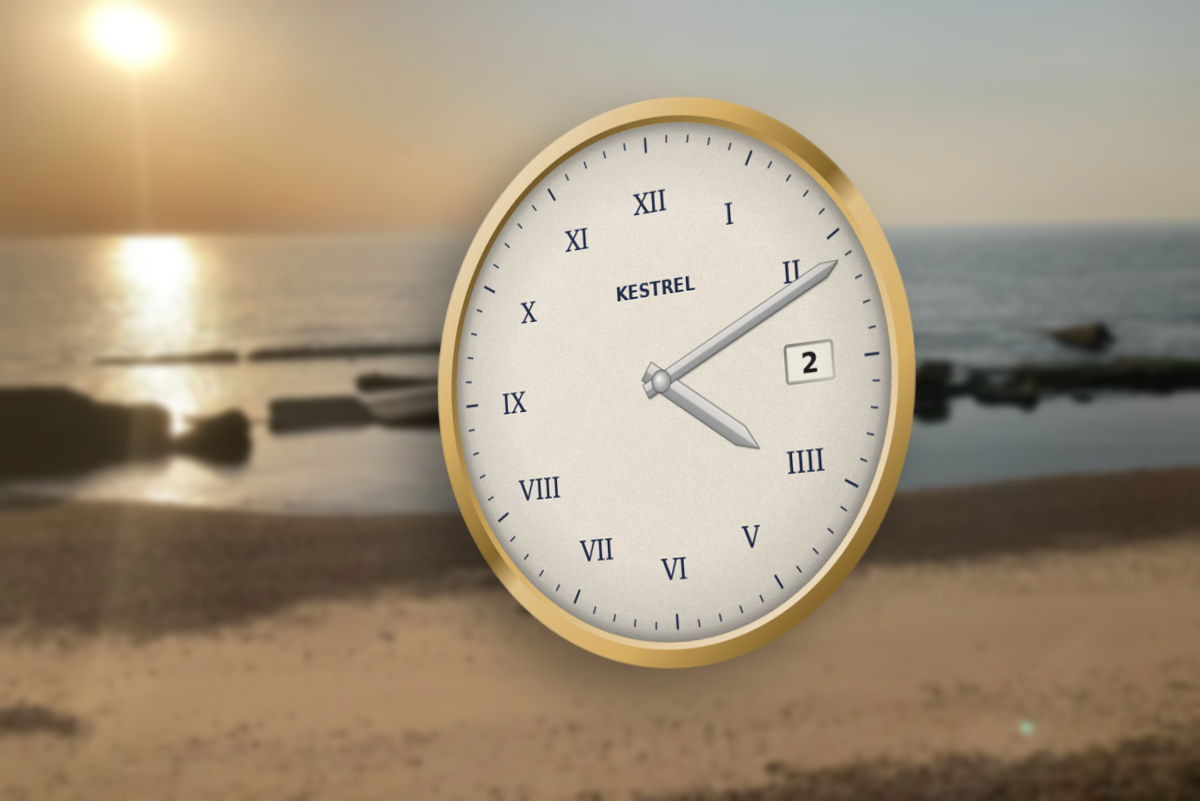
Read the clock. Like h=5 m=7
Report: h=4 m=11
